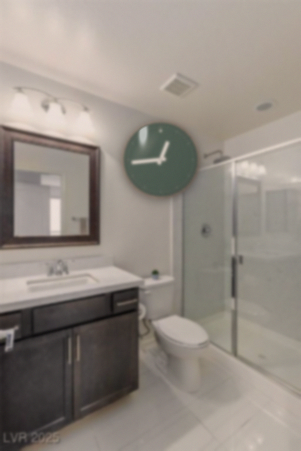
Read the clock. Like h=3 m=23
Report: h=12 m=44
